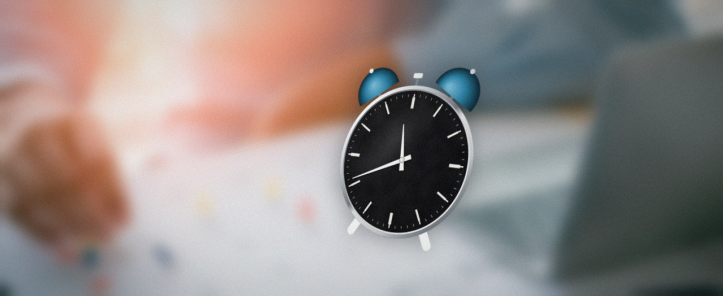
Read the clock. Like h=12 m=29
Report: h=11 m=41
